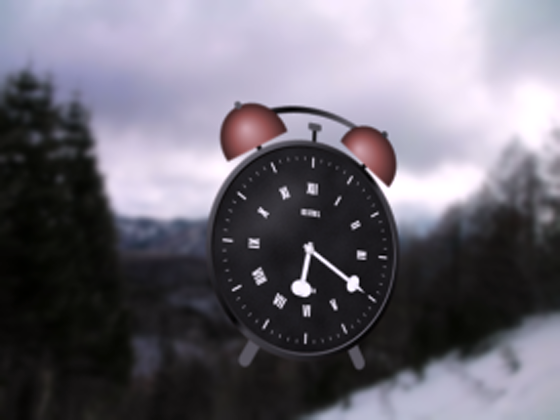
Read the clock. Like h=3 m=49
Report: h=6 m=20
